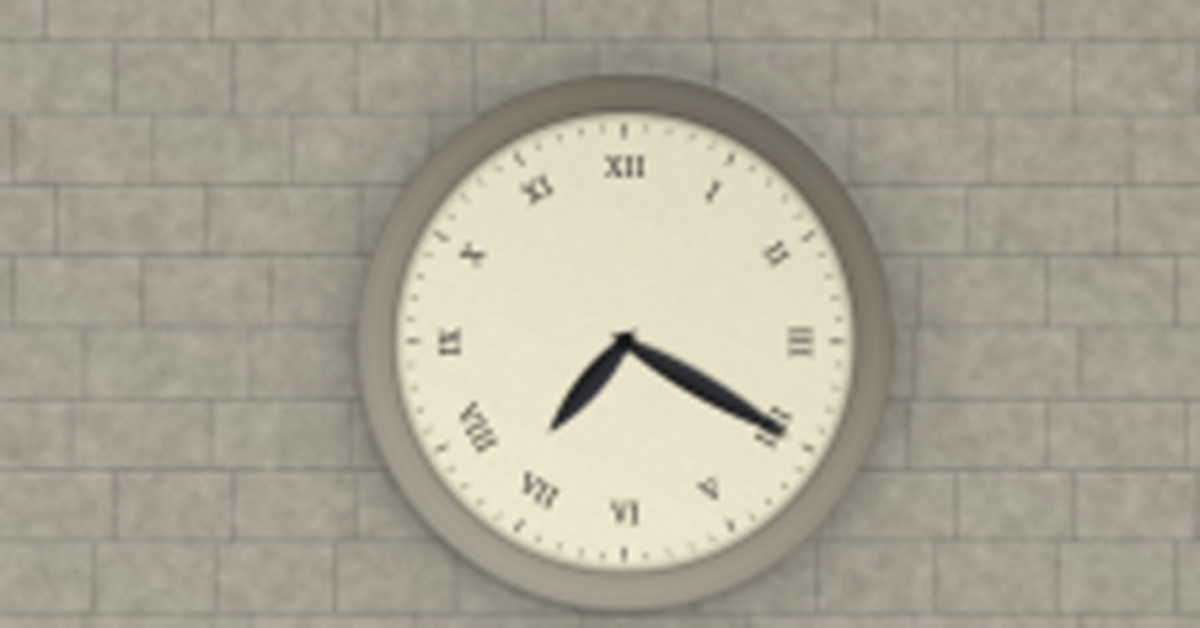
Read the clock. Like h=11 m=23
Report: h=7 m=20
